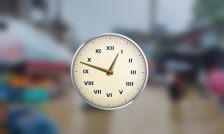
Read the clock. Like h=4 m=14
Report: h=12 m=48
